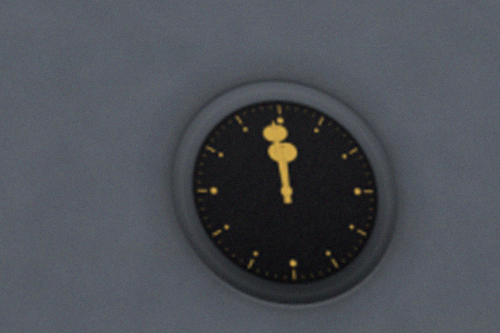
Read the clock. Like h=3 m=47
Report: h=11 m=59
